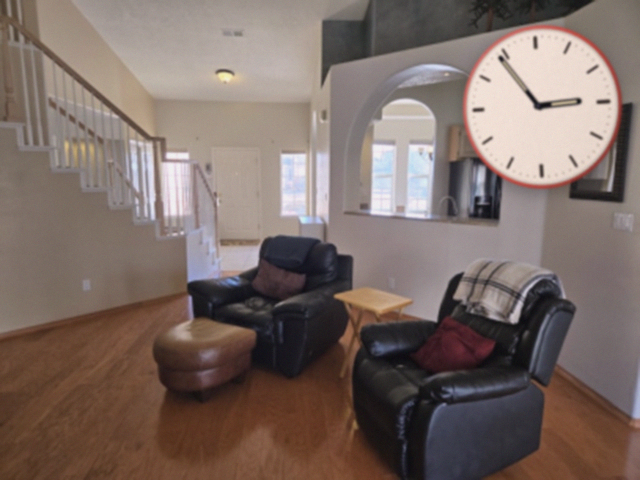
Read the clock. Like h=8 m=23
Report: h=2 m=54
